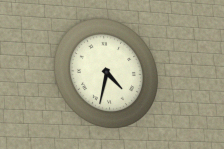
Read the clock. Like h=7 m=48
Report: h=4 m=33
